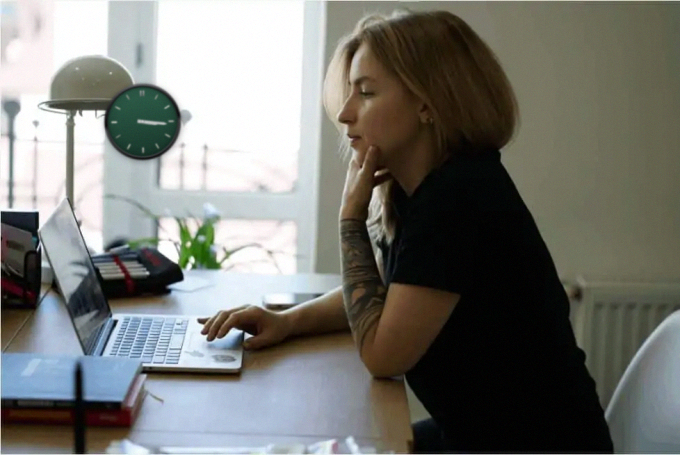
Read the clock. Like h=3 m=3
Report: h=3 m=16
